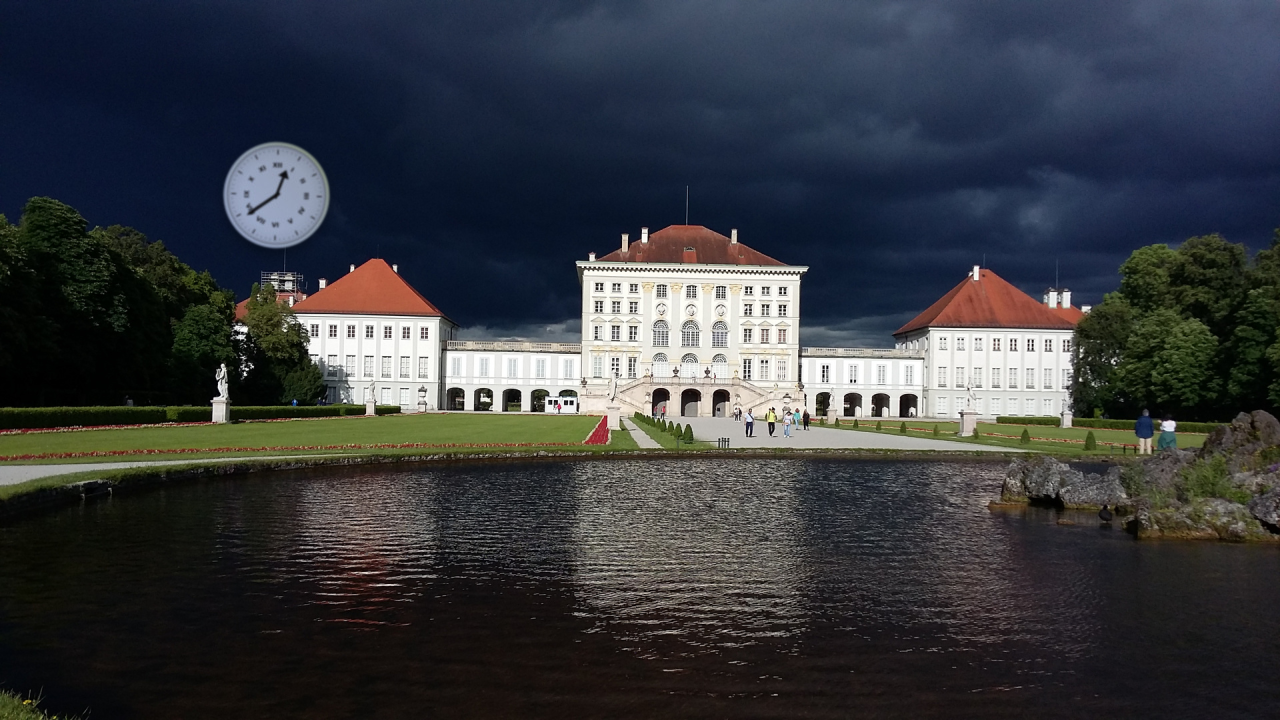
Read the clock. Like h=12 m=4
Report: h=12 m=39
